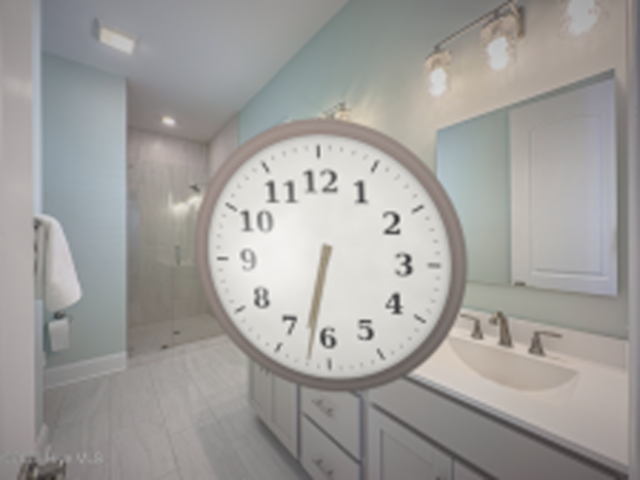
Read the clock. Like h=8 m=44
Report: h=6 m=32
